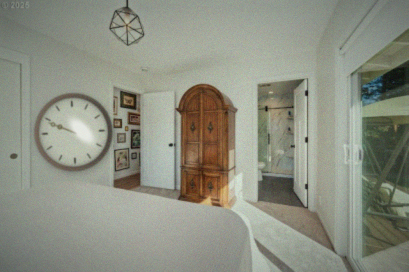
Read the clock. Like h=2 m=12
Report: h=9 m=49
